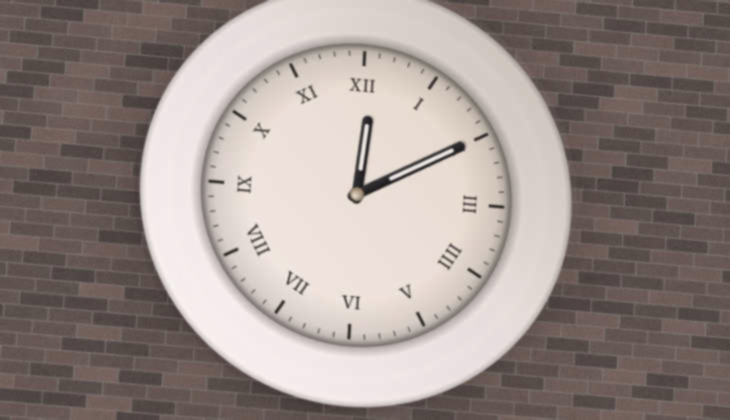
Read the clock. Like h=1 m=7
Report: h=12 m=10
